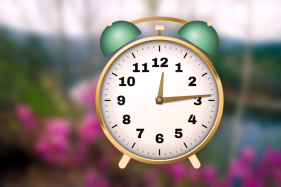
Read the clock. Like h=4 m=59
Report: h=12 m=14
